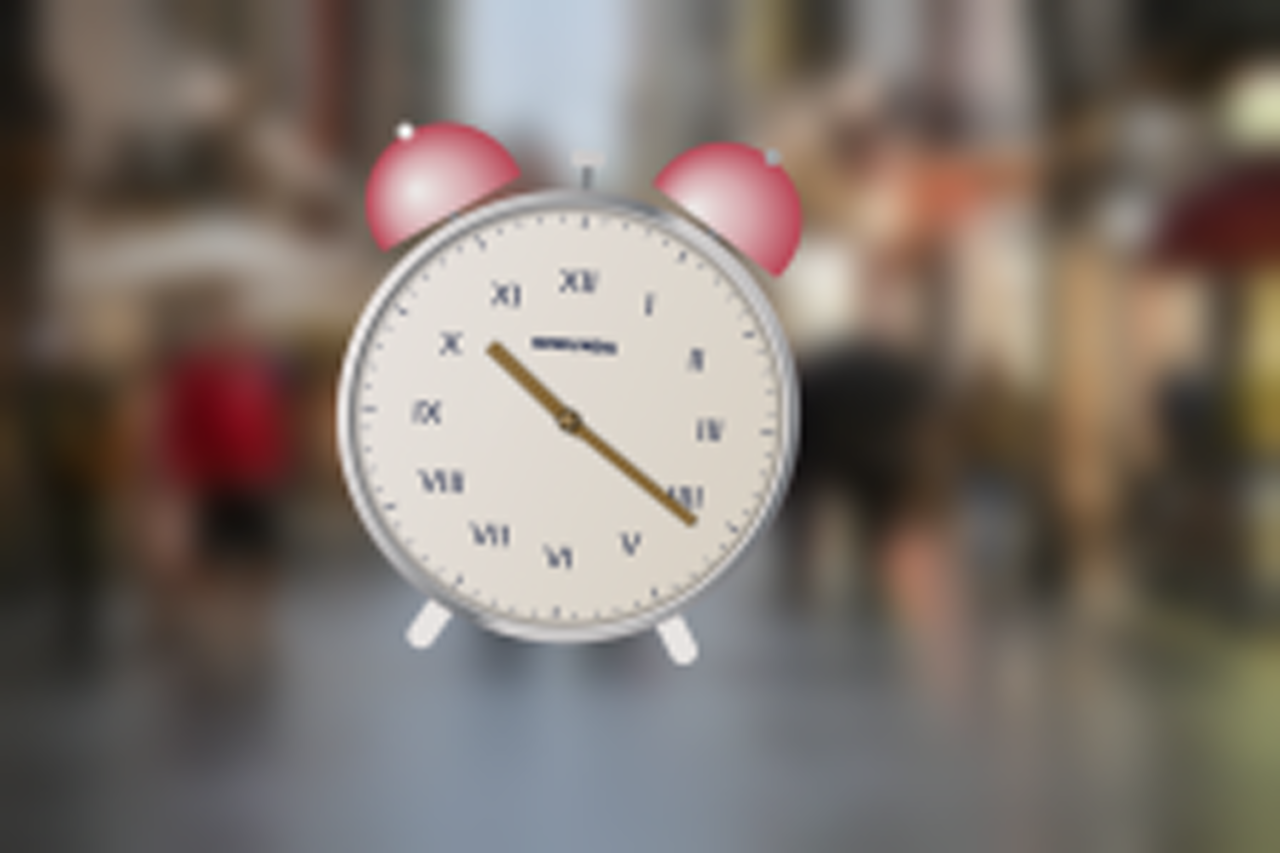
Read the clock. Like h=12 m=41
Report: h=10 m=21
